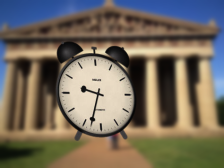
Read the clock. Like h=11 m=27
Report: h=9 m=33
